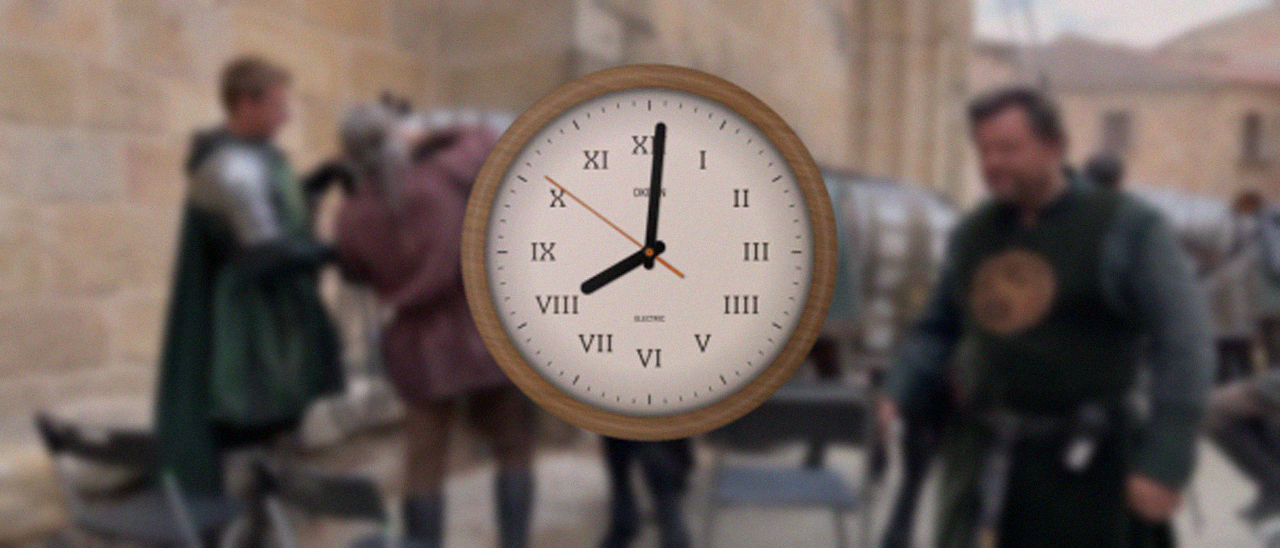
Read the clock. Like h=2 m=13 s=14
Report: h=8 m=0 s=51
